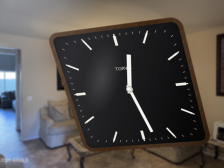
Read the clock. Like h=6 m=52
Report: h=12 m=28
